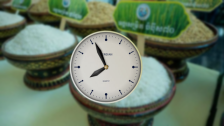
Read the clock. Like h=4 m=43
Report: h=7 m=56
